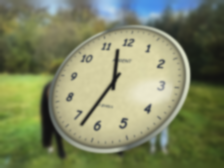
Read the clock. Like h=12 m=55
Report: h=11 m=33
